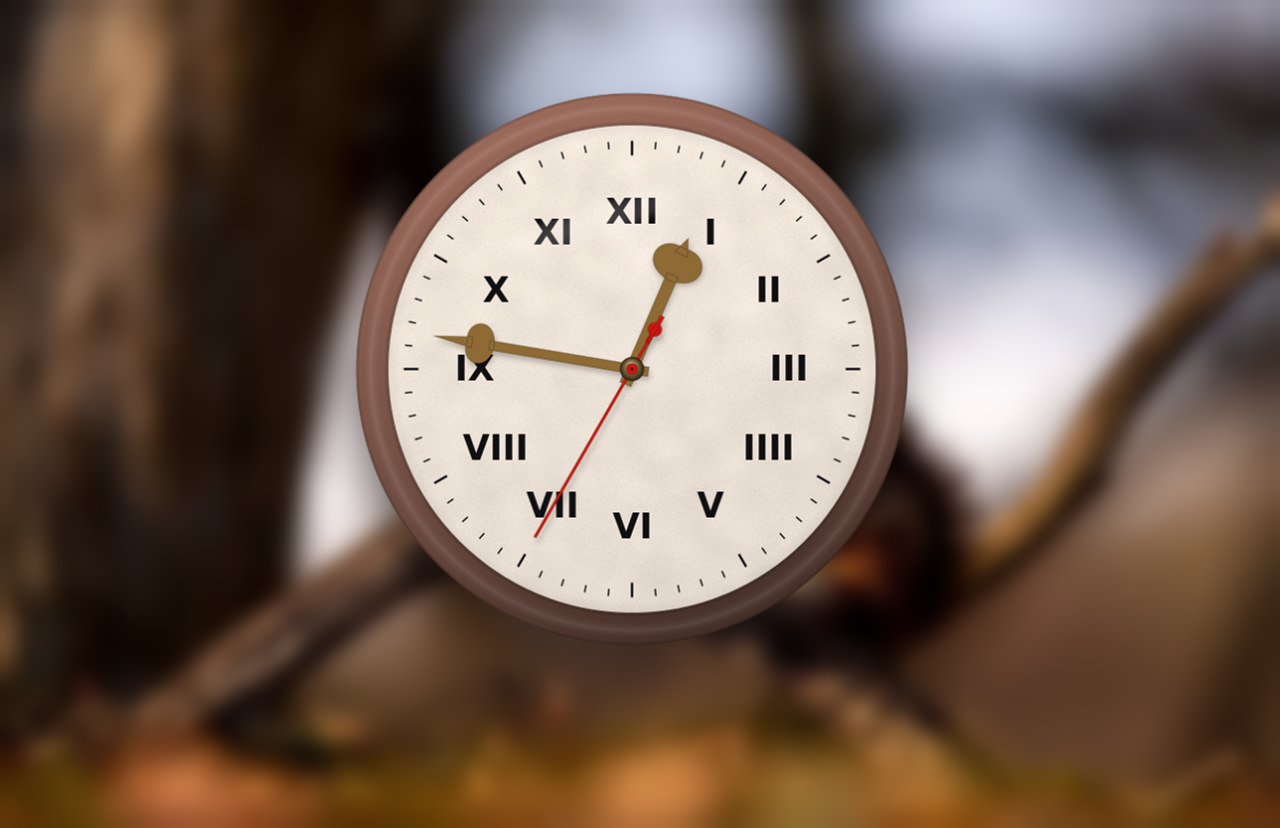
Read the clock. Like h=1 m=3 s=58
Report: h=12 m=46 s=35
